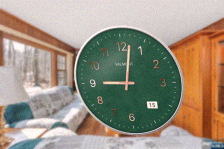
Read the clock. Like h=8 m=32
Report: h=9 m=2
